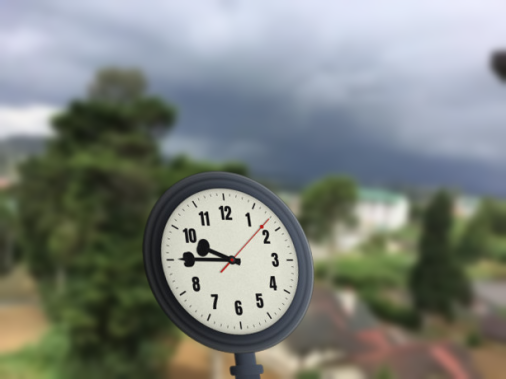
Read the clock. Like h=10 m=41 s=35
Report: h=9 m=45 s=8
